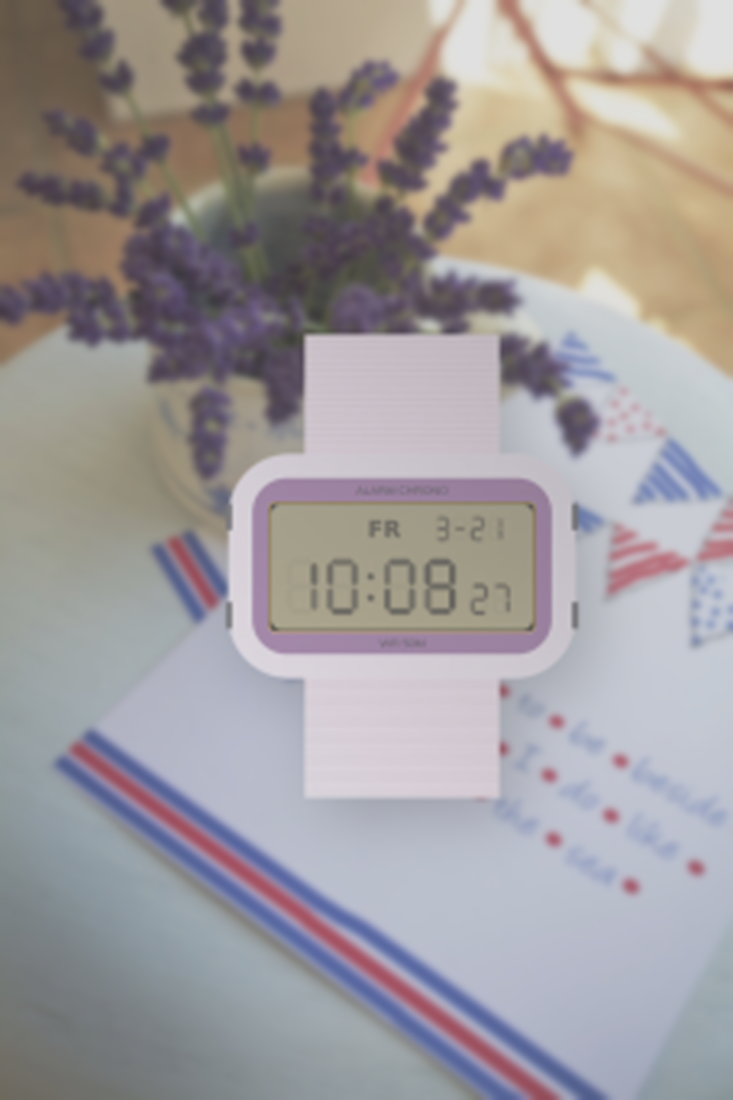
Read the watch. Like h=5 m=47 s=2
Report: h=10 m=8 s=27
